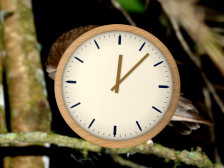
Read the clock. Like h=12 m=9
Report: h=12 m=7
